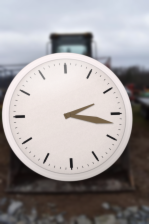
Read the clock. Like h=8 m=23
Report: h=2 m=17
